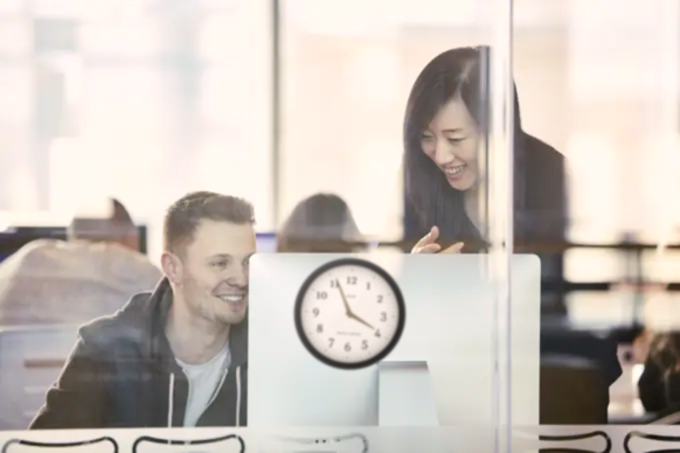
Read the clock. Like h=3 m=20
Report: h=3 m=56
